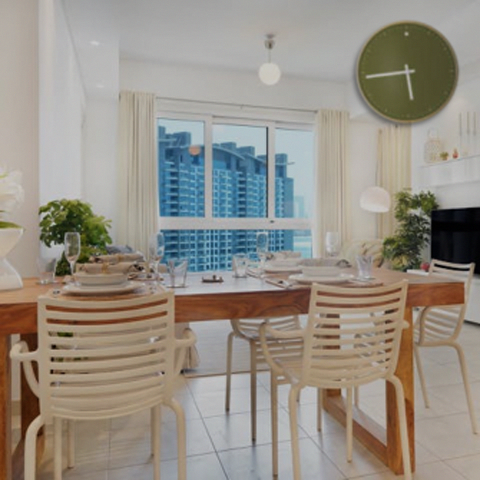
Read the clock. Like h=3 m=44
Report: h=5 m=44
